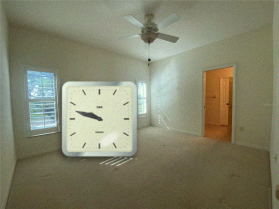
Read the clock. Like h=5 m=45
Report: h=9 m=48
